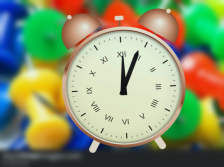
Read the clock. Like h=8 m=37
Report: h=12 m=4
